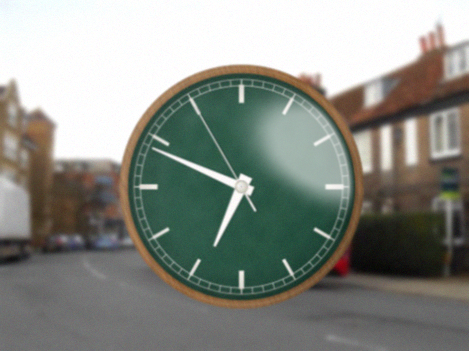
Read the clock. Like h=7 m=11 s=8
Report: h=6 m=48 s=55
